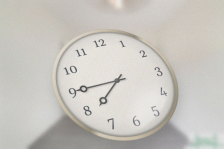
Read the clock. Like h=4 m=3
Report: h=7 m=45
